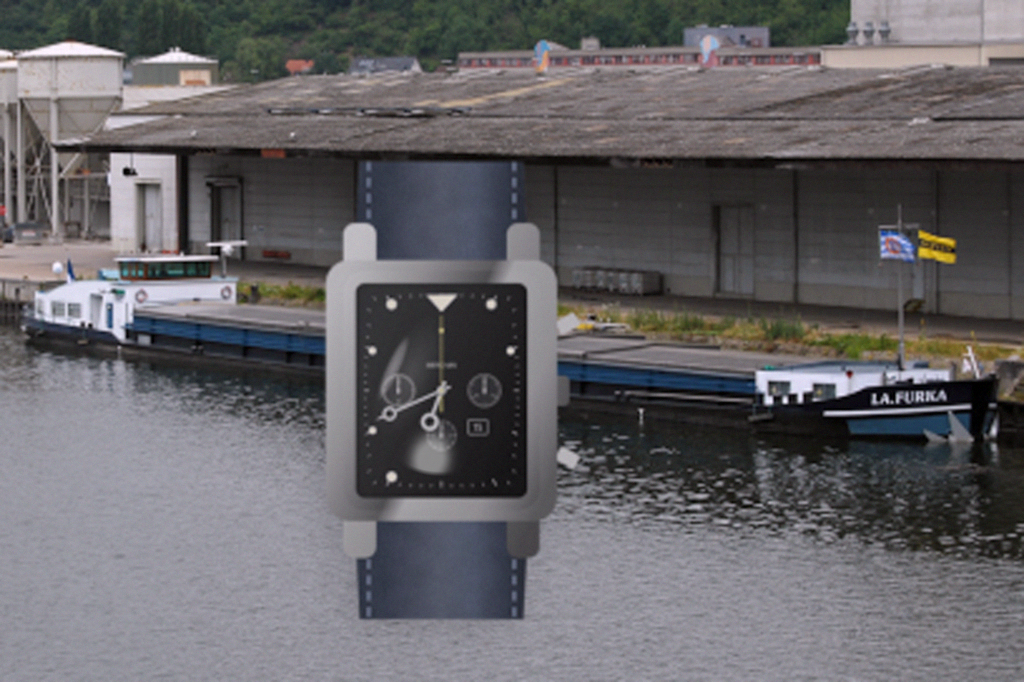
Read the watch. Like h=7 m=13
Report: h=6 m=41
